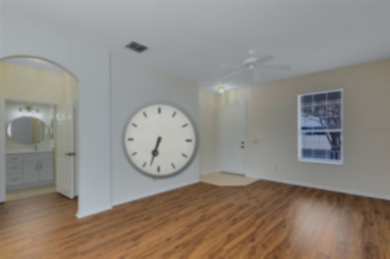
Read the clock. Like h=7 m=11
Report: h=6 m=33
